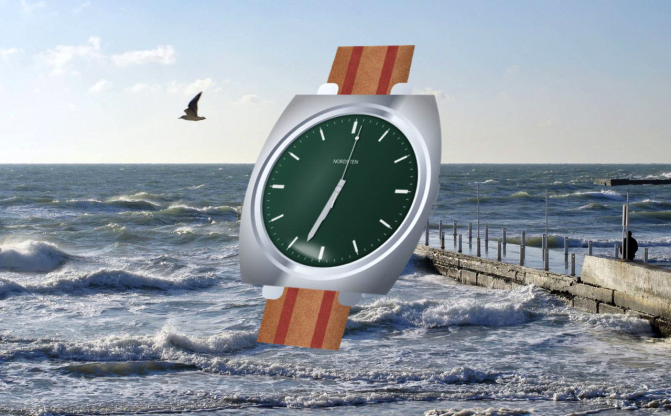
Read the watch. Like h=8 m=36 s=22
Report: h=6 m=33 s=1
